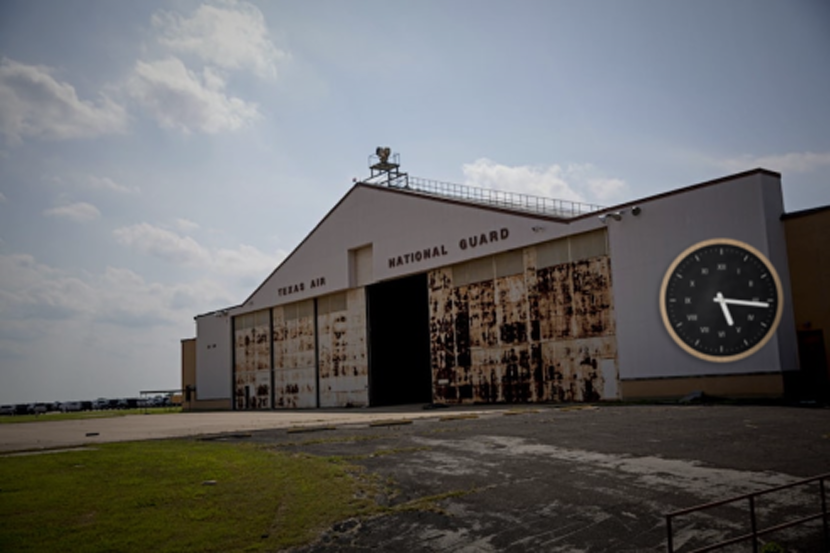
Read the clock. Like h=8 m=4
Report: h=5 m=16
